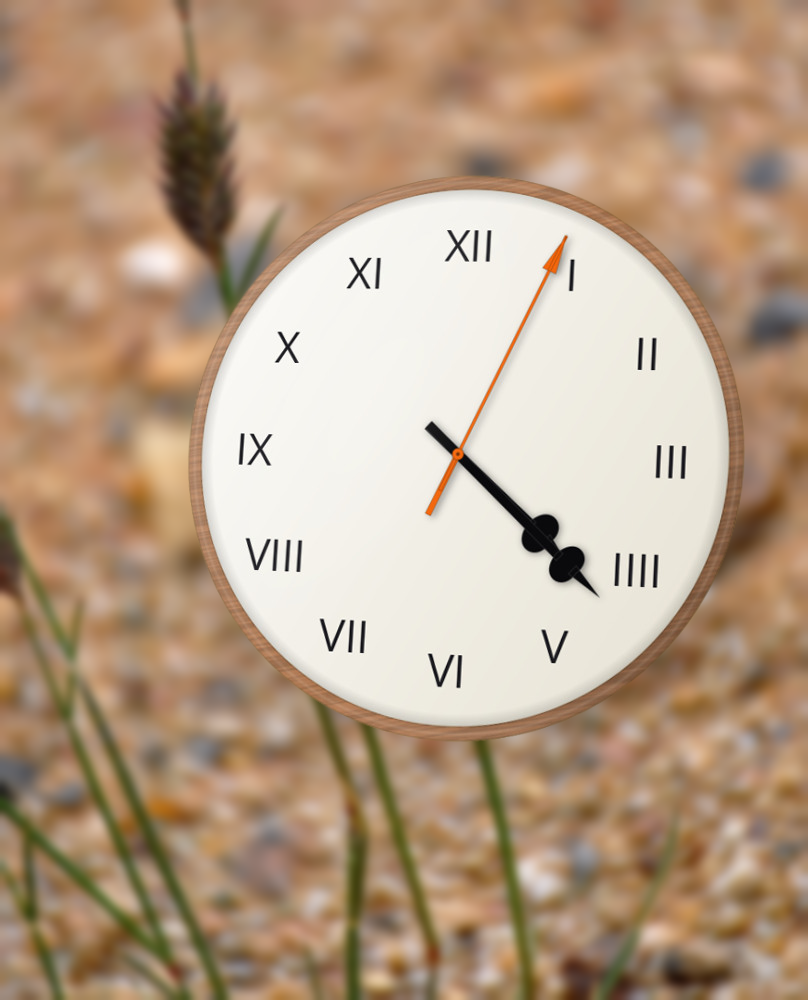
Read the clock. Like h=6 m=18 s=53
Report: h=4 m=22 s=4
